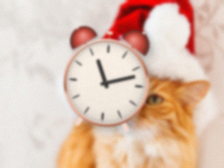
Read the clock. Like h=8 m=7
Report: h=11 m=12
